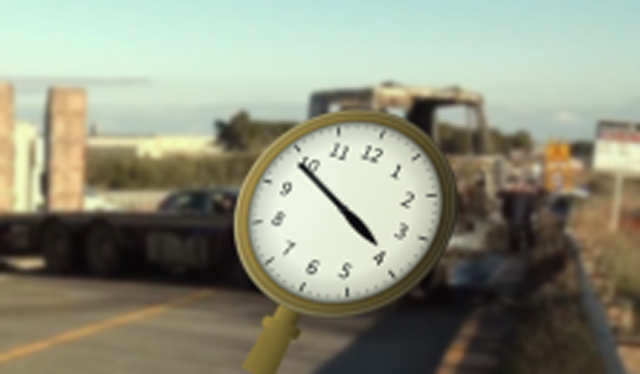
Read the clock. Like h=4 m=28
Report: h=3 m=49
